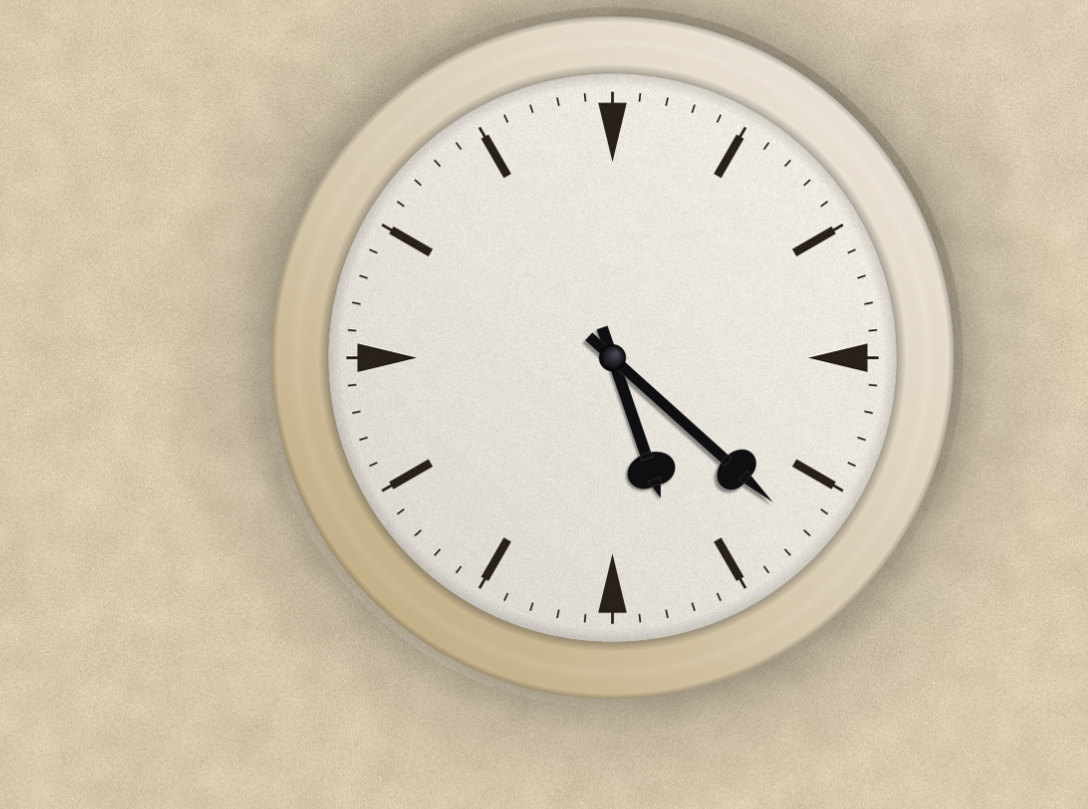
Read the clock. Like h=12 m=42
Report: h=5 m=22
